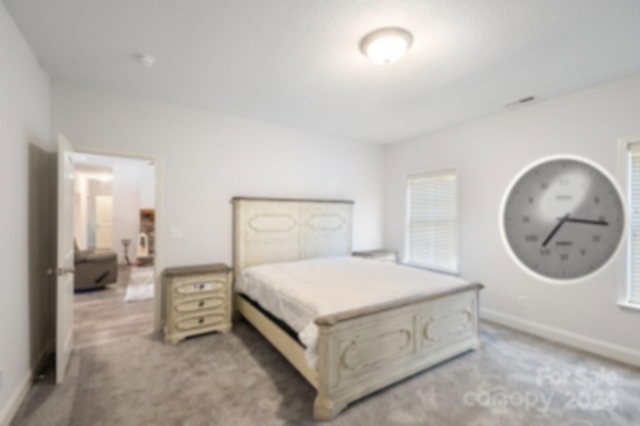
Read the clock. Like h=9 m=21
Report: h=7 m=16
